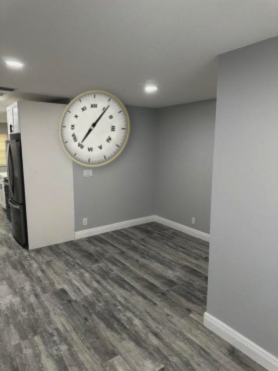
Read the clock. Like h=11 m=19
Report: h=7 m=6
